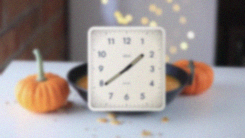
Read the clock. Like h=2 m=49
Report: h=1 m=39
